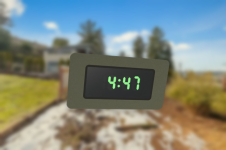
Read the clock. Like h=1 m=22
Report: h=4 m=47
